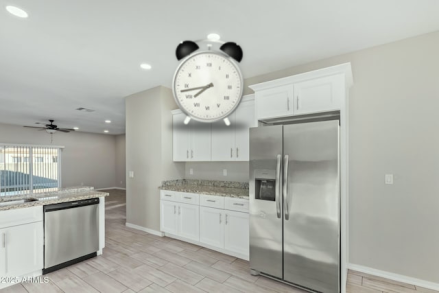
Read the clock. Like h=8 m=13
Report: h=7 m=43
